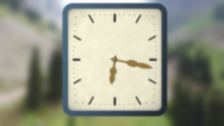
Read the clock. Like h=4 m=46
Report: h=6 m=17
